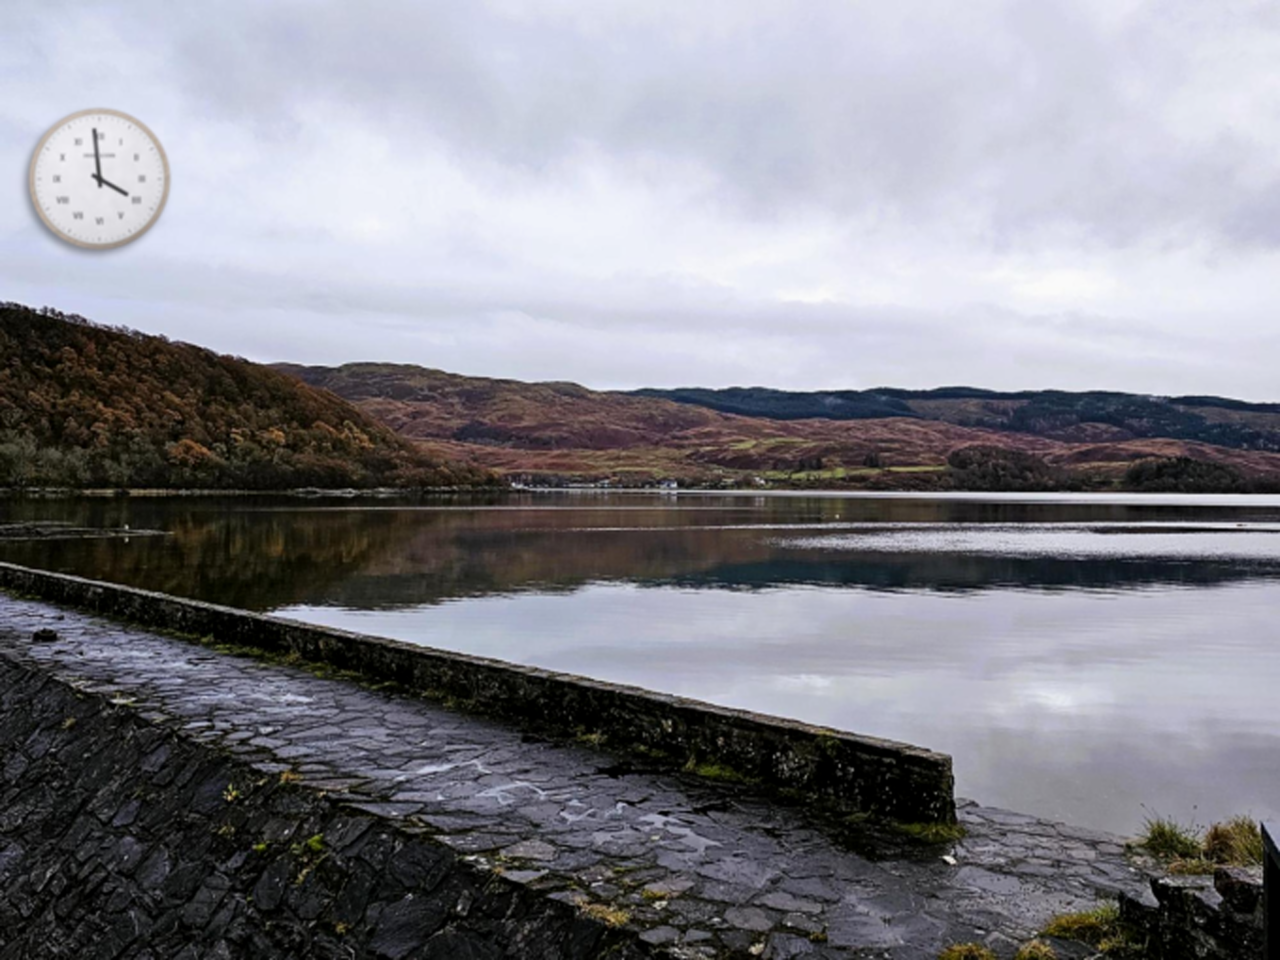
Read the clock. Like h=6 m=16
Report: h=3 m=59
